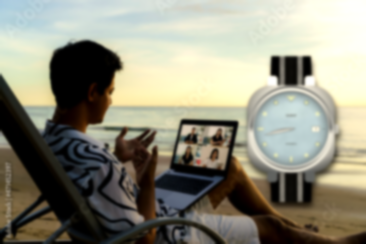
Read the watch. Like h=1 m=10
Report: h=8 m=43
